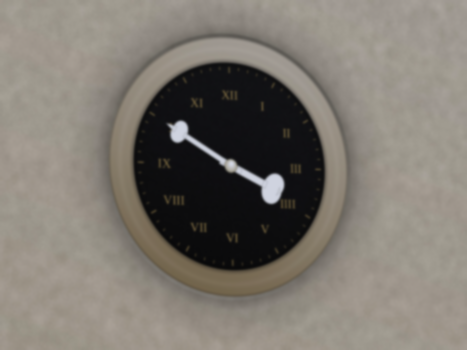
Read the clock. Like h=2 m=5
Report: h=3 m=50
